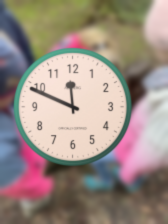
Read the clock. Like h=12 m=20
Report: h=11 m=49
